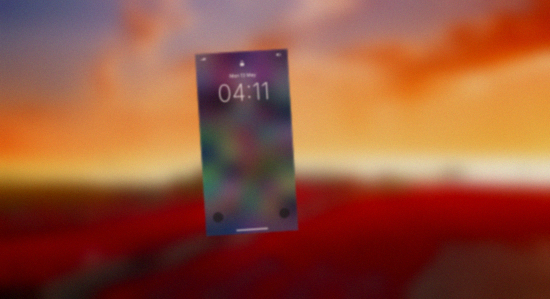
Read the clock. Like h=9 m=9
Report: h=4 m=11
